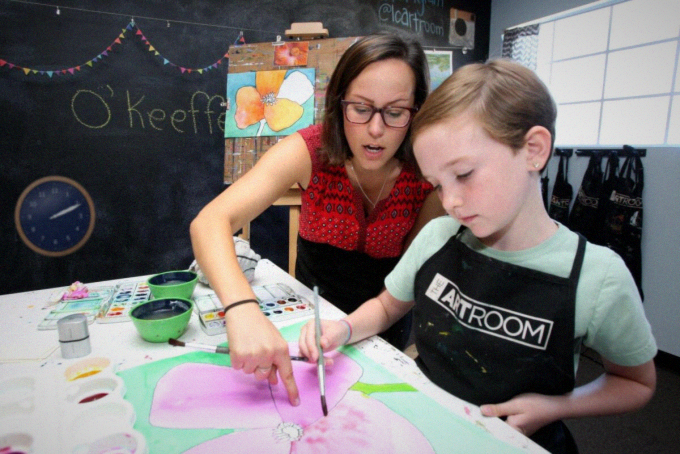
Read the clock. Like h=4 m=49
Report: h=2 m=11
